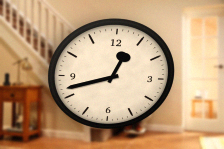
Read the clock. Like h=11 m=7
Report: h=12 m=42
